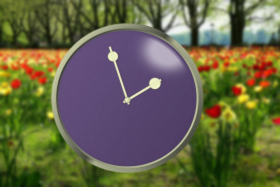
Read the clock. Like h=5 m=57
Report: h=1 m=57
